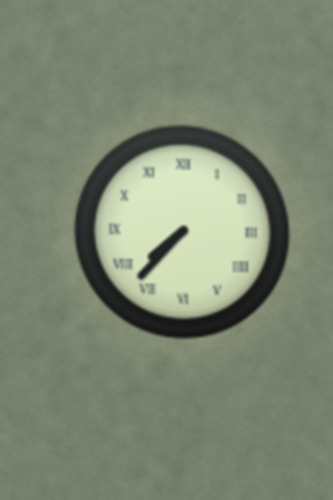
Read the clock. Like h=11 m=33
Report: h=7 m=37
